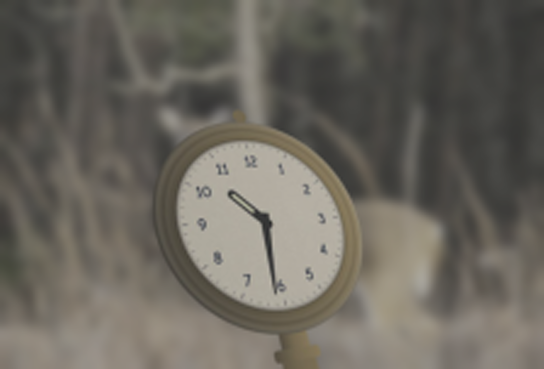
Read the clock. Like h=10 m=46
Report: h=10 m=31
